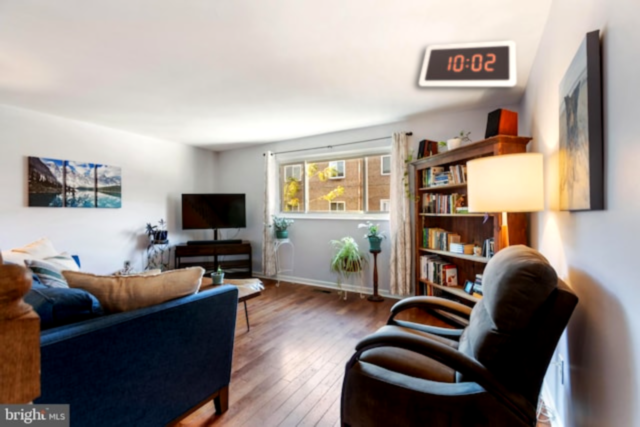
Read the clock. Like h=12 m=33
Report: h=10 m=2
